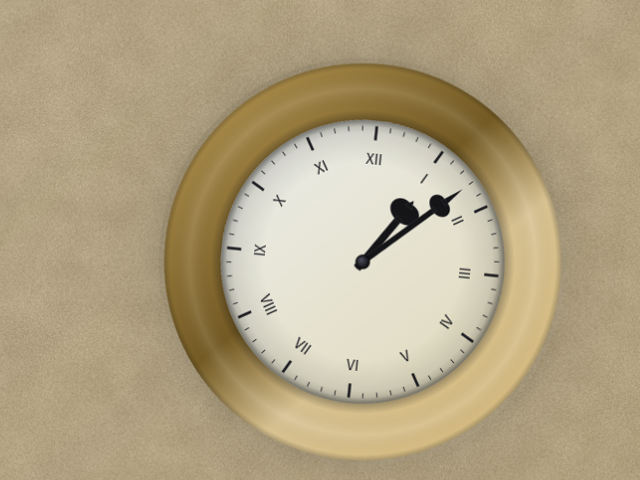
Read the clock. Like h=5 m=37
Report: h=1 m=8
